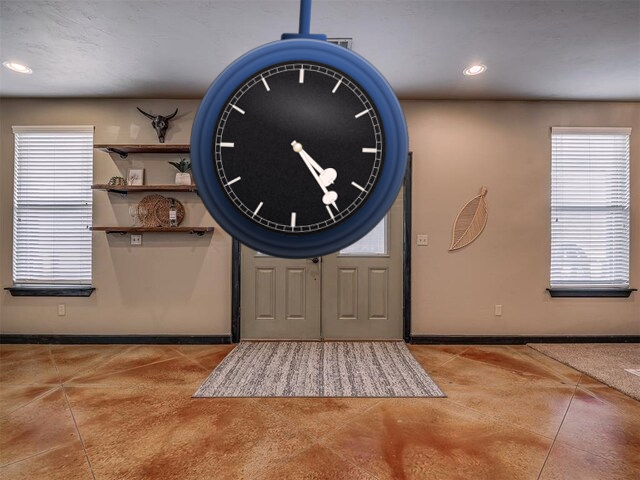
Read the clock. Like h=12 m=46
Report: h=4 m=24
